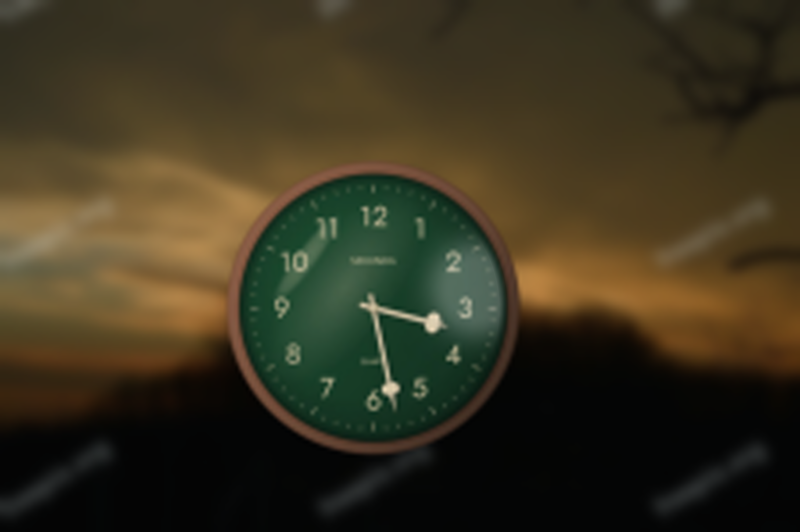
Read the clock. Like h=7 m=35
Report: h=3 m=28
